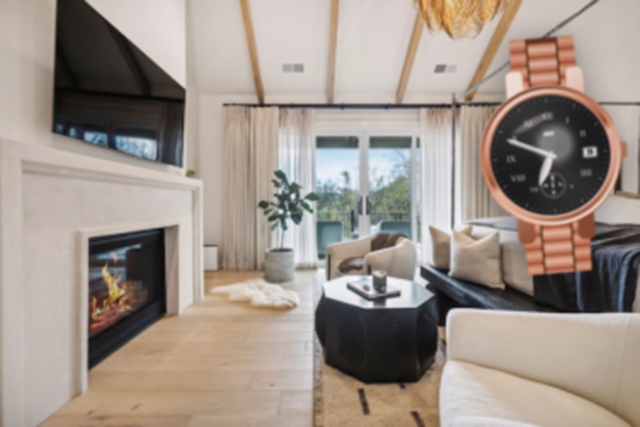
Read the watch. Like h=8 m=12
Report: h=6 m=49
